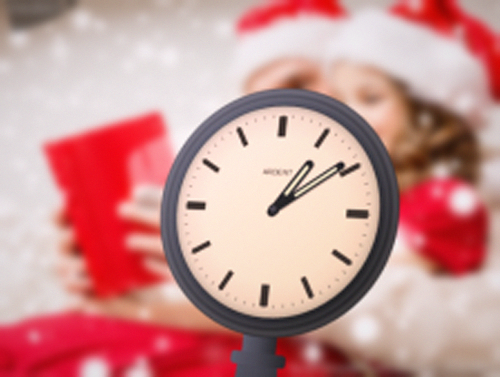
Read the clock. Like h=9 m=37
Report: h=1 m=9
